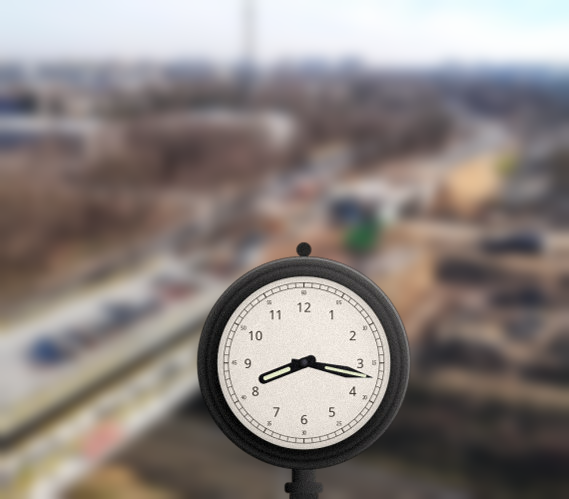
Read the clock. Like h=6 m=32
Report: h=8 m=17
